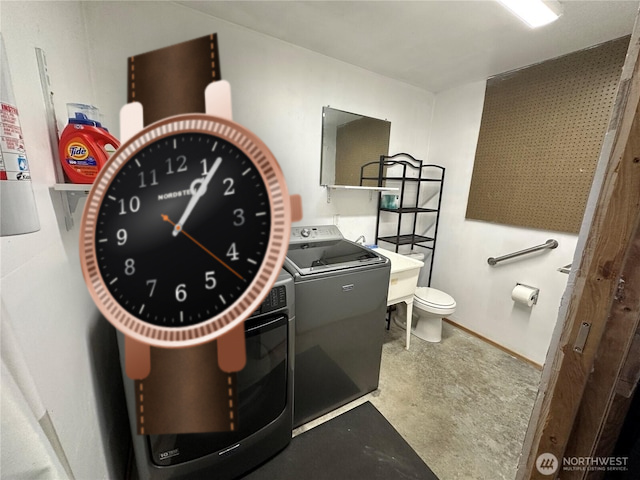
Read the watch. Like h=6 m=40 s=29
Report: h=1 m=6 s=22
